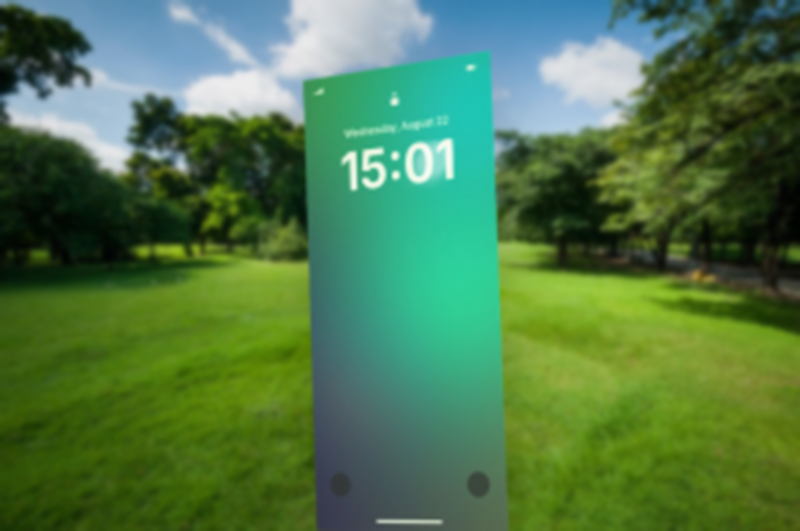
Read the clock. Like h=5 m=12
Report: h=15 m=1
